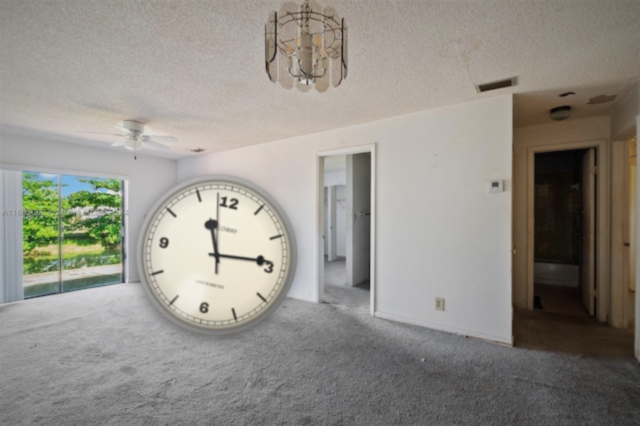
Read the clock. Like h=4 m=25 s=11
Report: h=11 m=13 s=58
